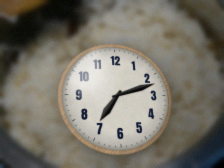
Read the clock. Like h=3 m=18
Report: h=7 m=12
